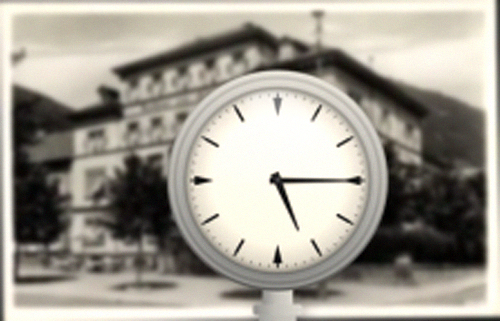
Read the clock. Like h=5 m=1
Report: h=5 m=15
